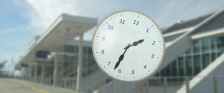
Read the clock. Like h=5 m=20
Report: h=1 m=32
